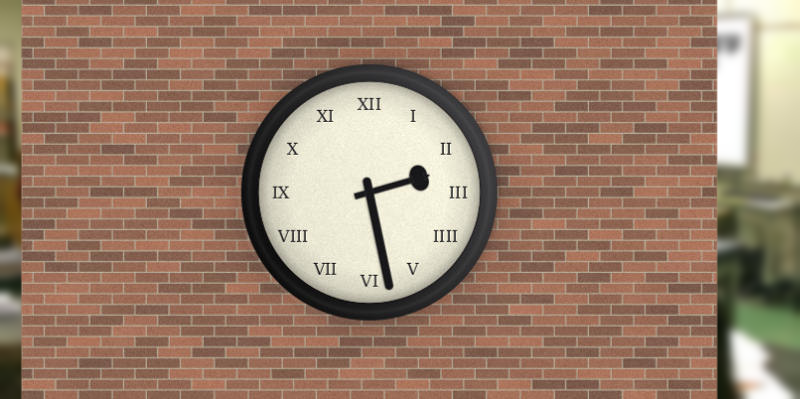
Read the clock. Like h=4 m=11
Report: h=2 m=28
